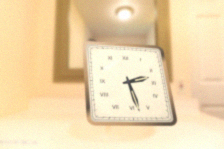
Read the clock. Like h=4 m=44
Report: h=2 m=28
